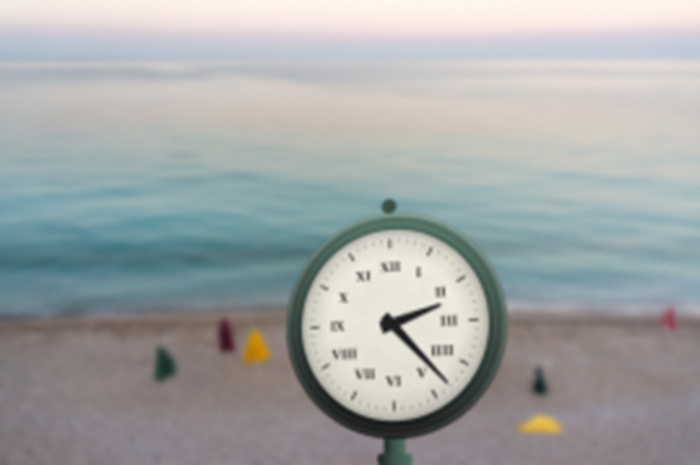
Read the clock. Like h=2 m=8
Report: h=2 m=23
